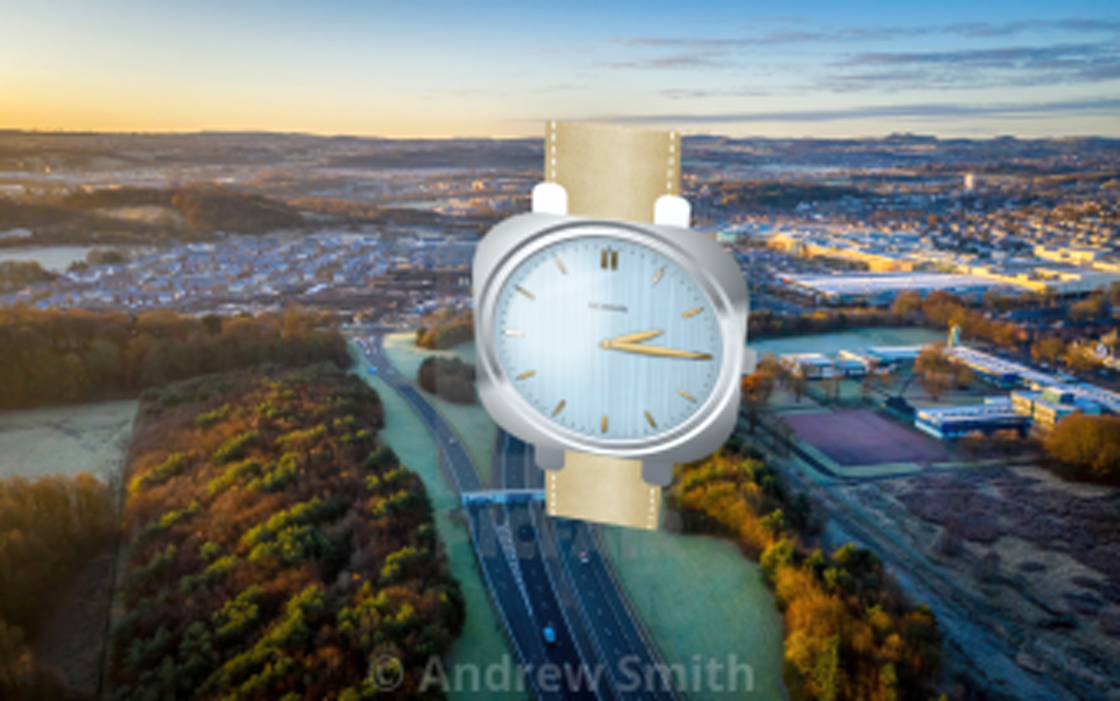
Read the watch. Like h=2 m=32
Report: h=2 m=15
